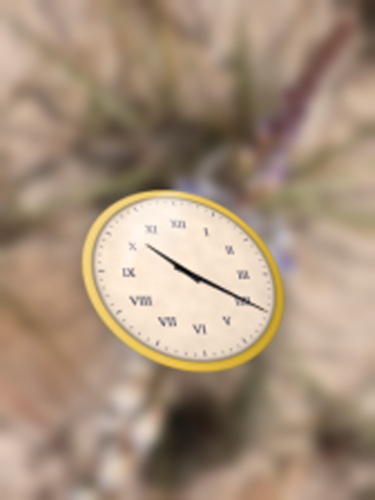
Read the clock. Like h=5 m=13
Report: h=10 m=20
